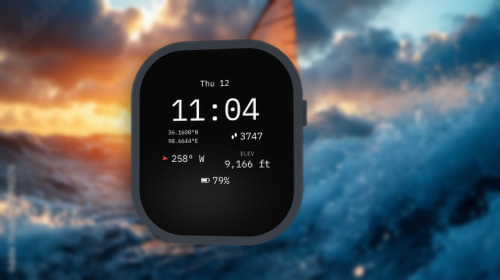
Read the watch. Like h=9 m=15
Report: h=11 m=4
